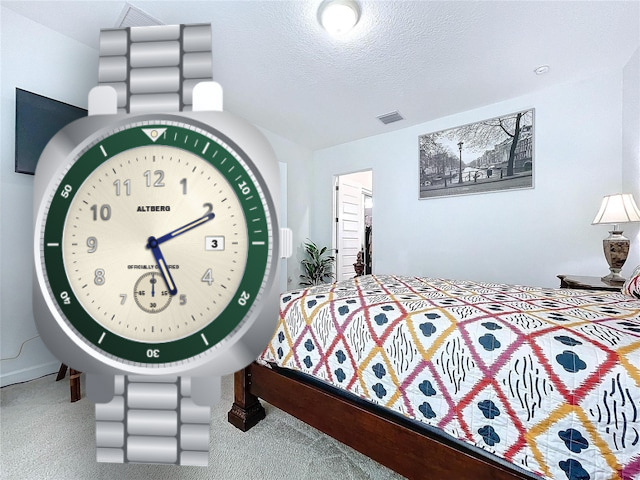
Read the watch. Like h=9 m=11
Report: h=5 m=11
